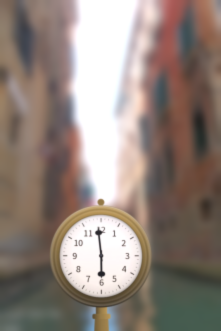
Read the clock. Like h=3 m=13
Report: h=5 m=59
